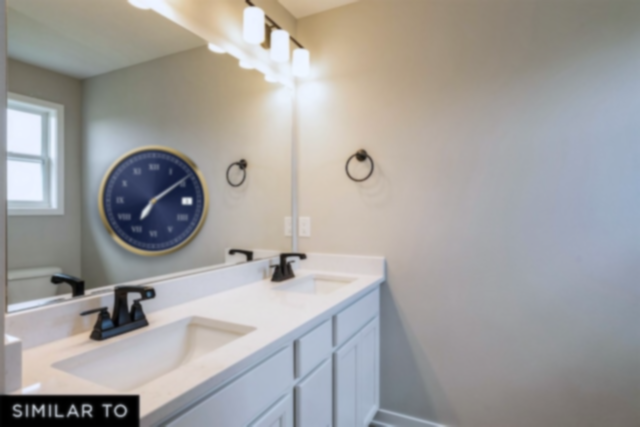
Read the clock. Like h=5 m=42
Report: h=7 m=9
